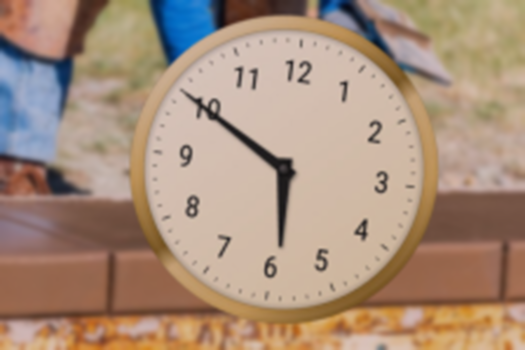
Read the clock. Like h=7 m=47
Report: h=5 m=50
